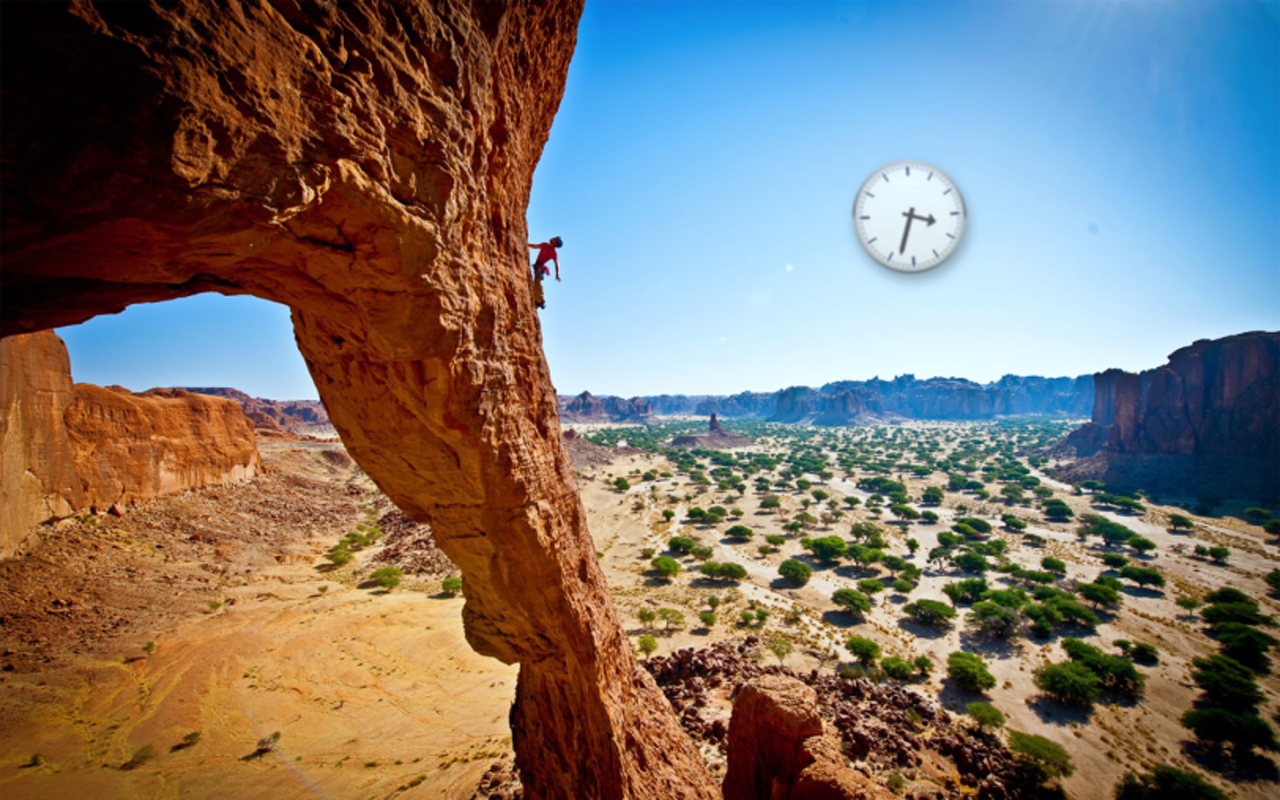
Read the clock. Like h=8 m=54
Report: h=3 m=33
